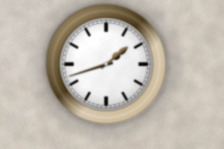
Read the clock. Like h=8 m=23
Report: h=1 m=42
